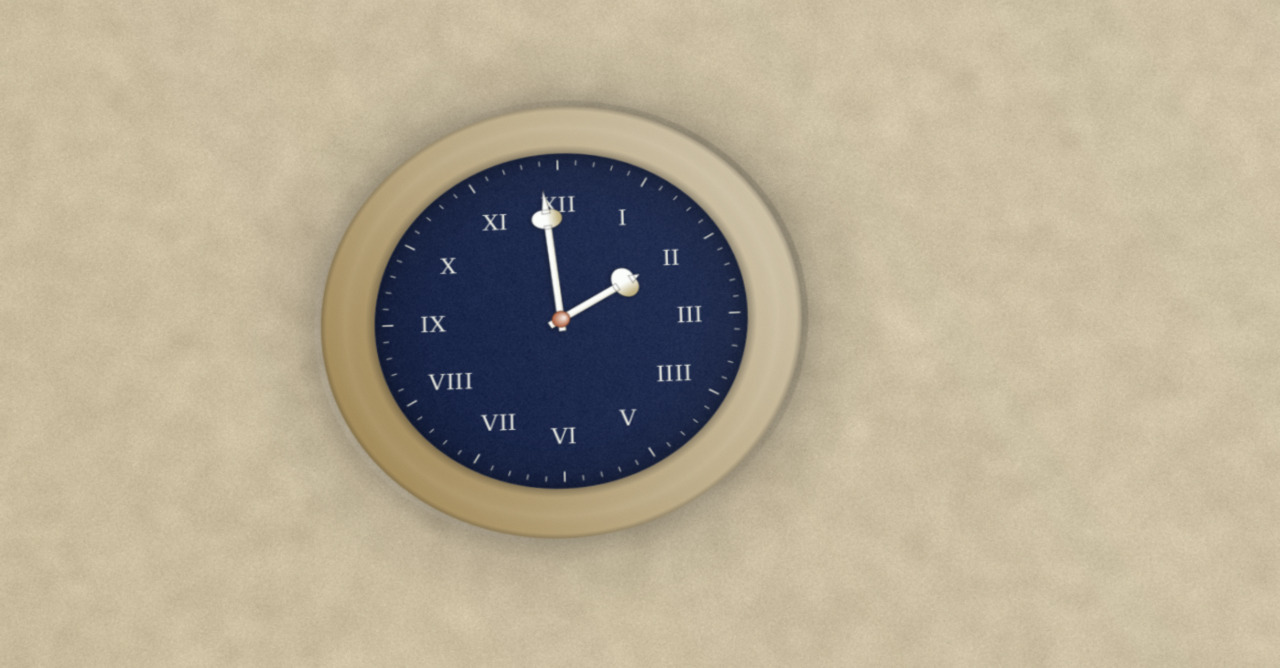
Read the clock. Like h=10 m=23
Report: h=1 m=59
